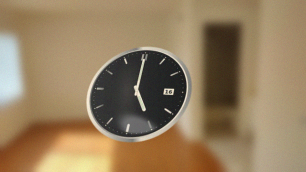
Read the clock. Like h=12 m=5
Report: h=5 m=0
